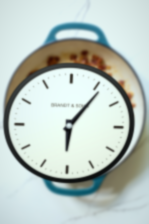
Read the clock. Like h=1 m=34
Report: h=6 m=6
